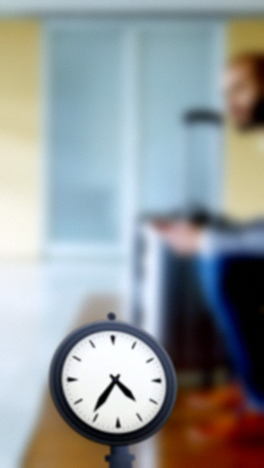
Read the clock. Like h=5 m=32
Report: h=4 m=36
